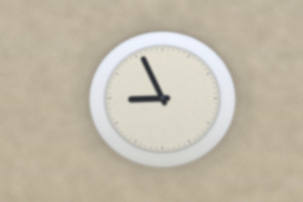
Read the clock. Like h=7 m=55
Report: h=8 m=56
